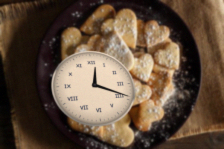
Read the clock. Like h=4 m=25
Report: h=12 m=19
